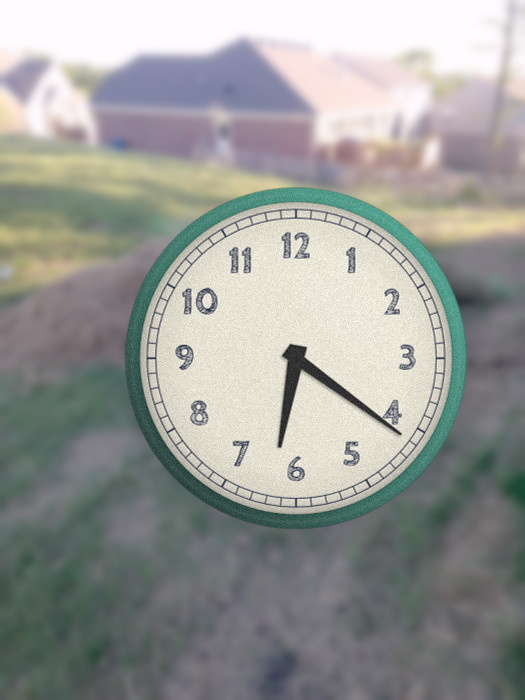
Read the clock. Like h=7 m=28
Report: h=6 m=21
